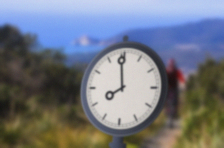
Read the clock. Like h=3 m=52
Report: h=7 m=59
